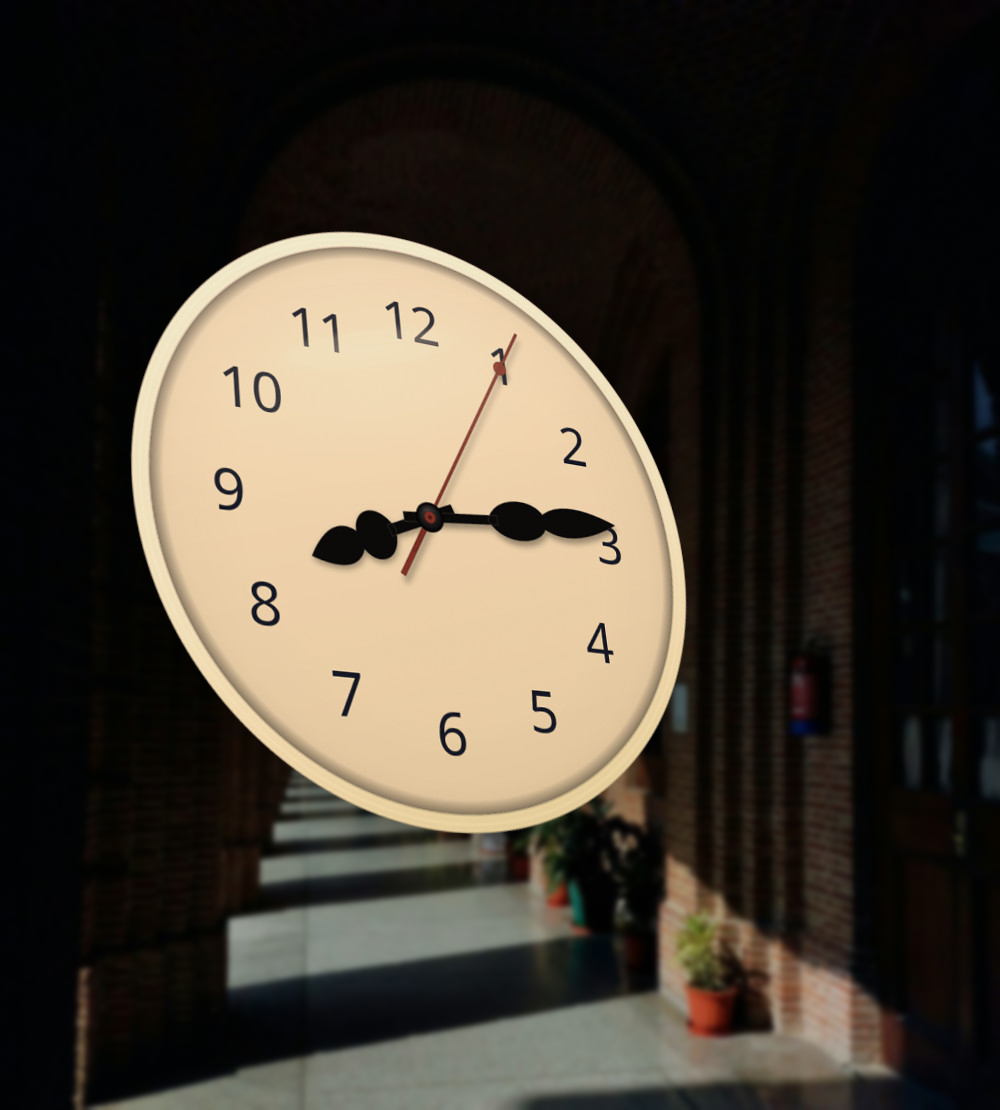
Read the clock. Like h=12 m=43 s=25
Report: h=8 m=14 s=5
